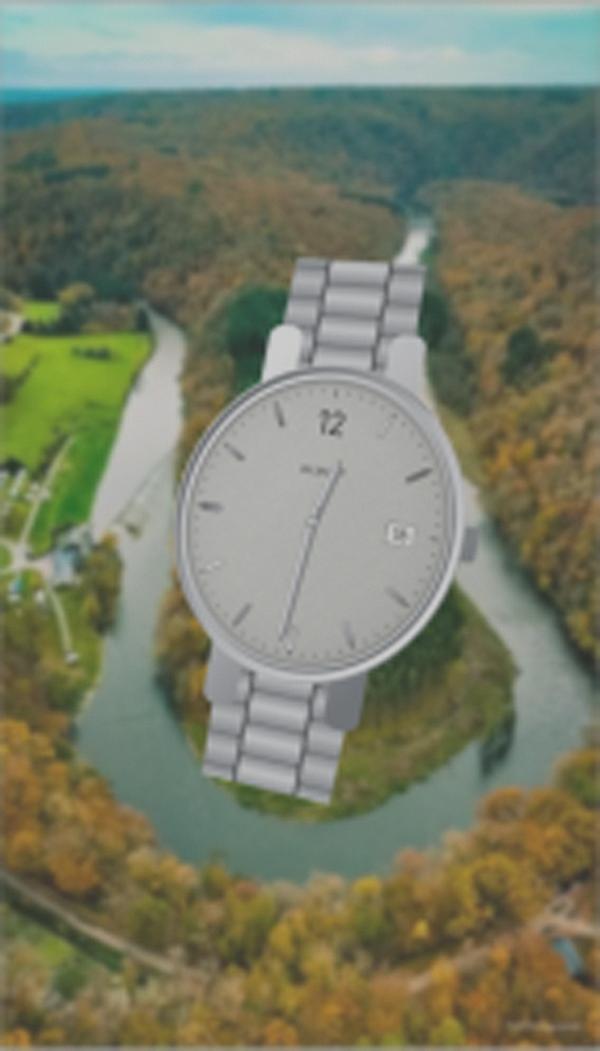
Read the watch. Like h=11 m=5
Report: h=12 m=31
